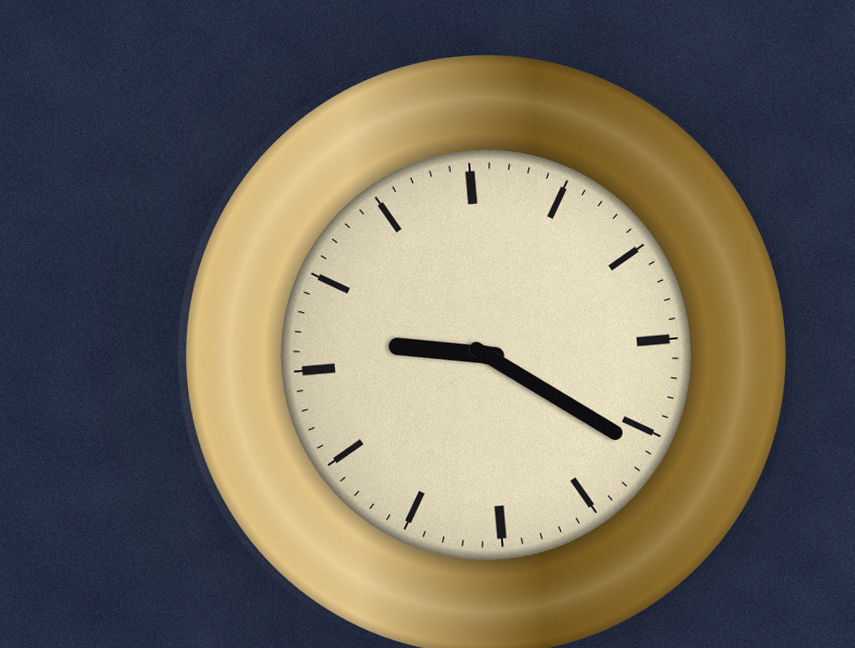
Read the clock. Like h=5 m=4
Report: h=9 m=21
